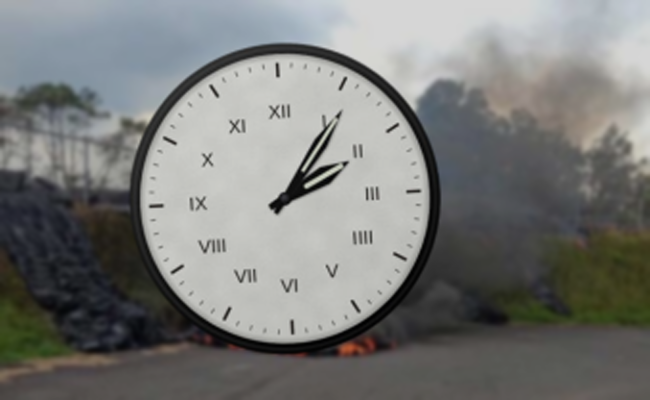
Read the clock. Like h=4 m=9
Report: h=2 m=6
